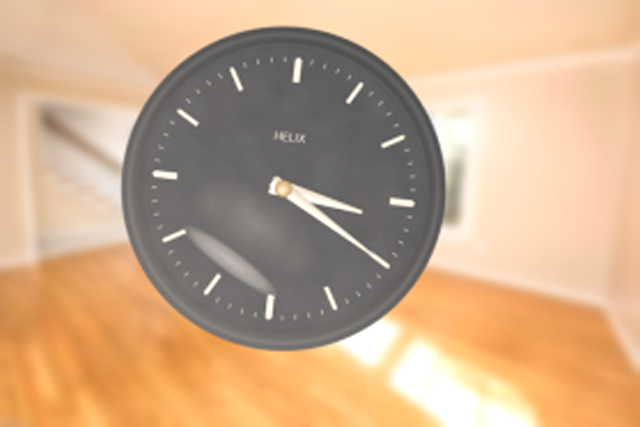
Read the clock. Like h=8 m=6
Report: h=3 m=20
